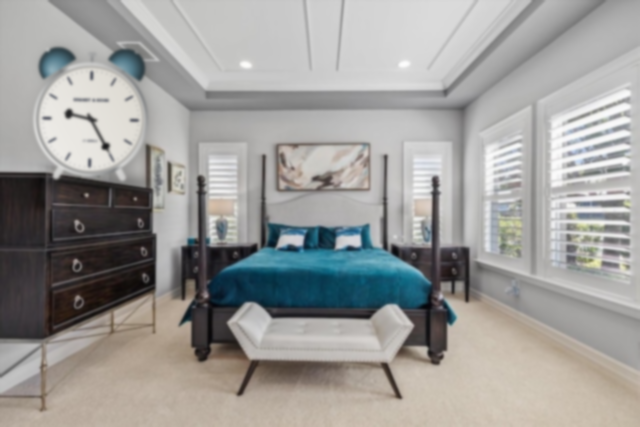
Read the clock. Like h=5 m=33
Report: h=9 m=25
